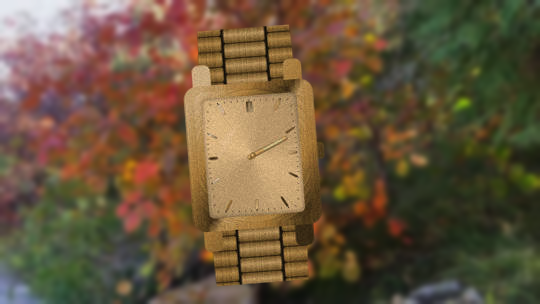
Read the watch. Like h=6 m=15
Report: h=2 m=11
